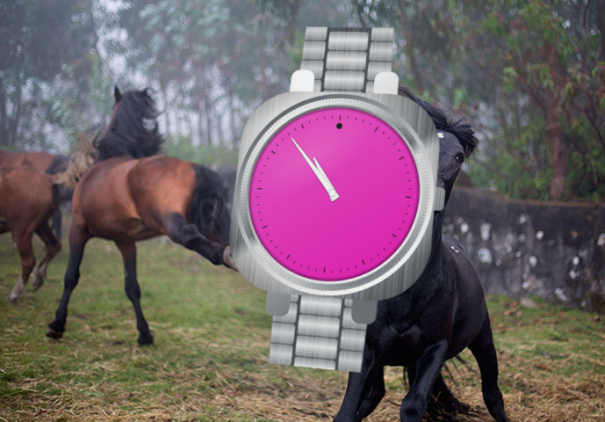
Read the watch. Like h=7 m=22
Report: h=10 m=53
